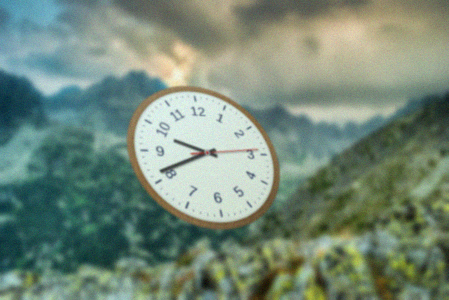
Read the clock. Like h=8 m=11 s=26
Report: h=9 m=41 s=14
